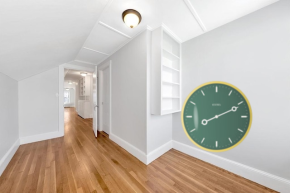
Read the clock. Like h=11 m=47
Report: h=8 m=11
